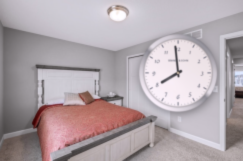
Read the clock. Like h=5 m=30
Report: h=7 m=59
